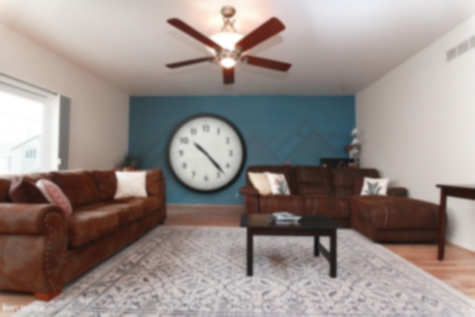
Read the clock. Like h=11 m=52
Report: h=10 m=23
